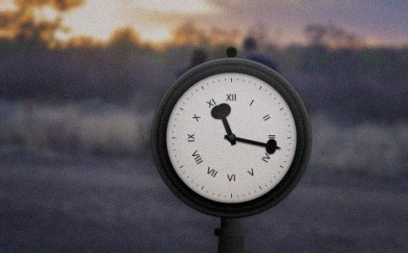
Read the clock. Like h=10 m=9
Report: h=11 m=17
